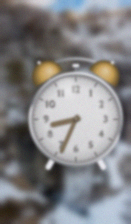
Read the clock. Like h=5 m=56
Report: h=8 m=34
